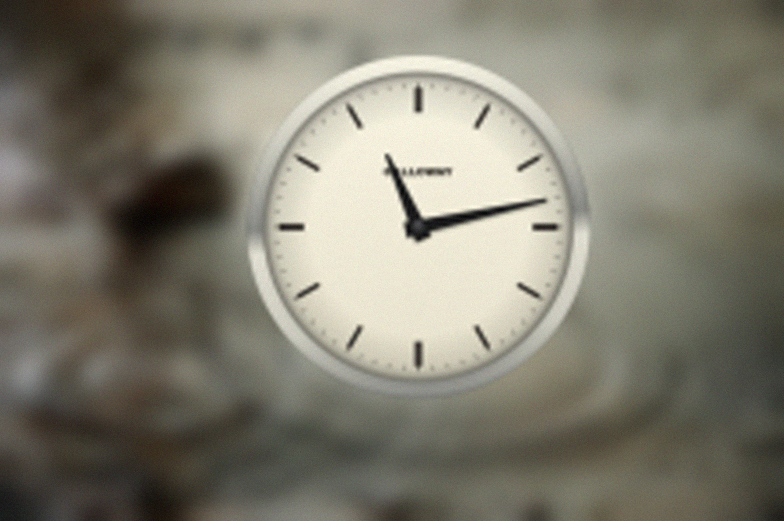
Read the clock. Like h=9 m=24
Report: h=11 m=13
